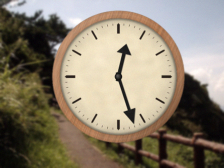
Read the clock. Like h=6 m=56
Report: h=12 m=27
